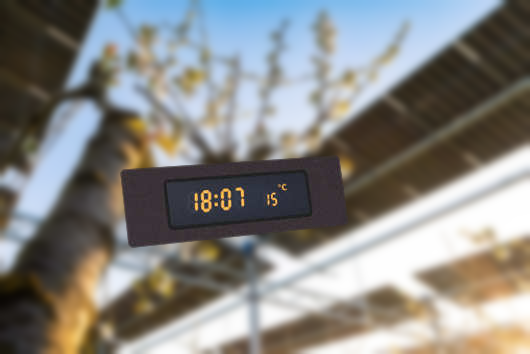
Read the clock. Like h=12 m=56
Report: h=18 m=7
